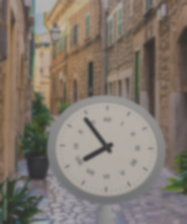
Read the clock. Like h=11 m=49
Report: h=7 m=54
